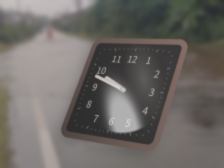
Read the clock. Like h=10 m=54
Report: h=9 m=48
